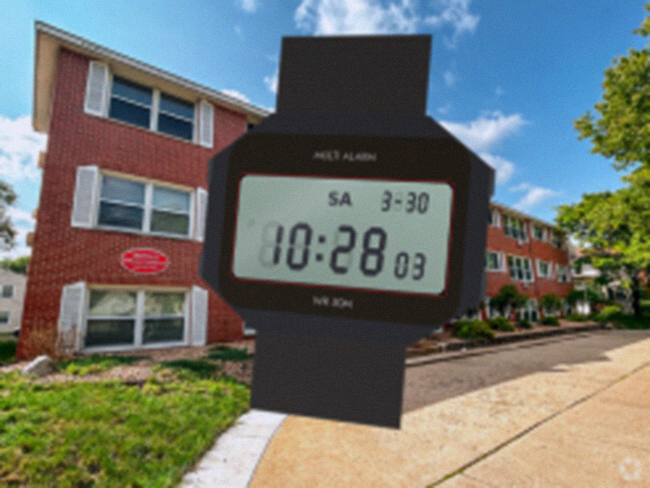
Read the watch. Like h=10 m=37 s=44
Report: h=10 m=28 s=3
